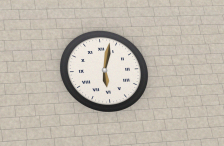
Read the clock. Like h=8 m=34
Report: h=6 m=3
